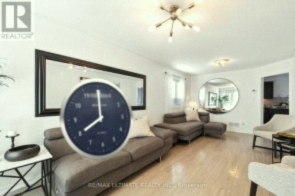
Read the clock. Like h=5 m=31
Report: h=8 m=0
